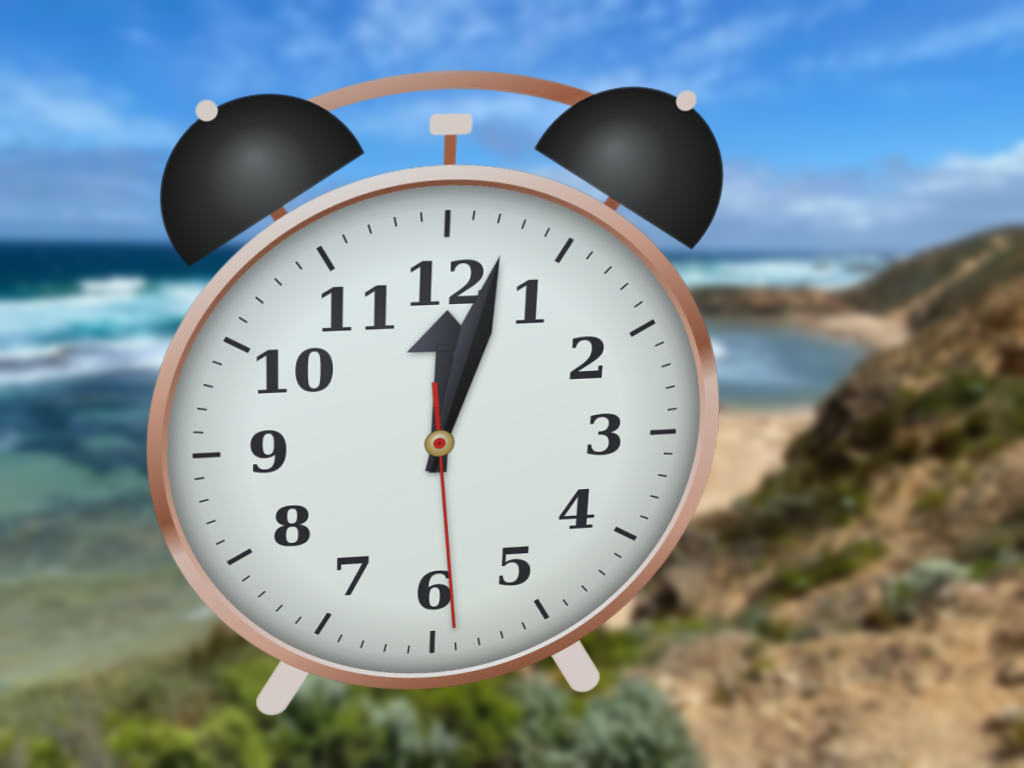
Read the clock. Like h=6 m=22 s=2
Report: h=12 m=2 s=29
